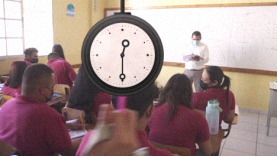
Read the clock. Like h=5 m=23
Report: h=12 m=30
